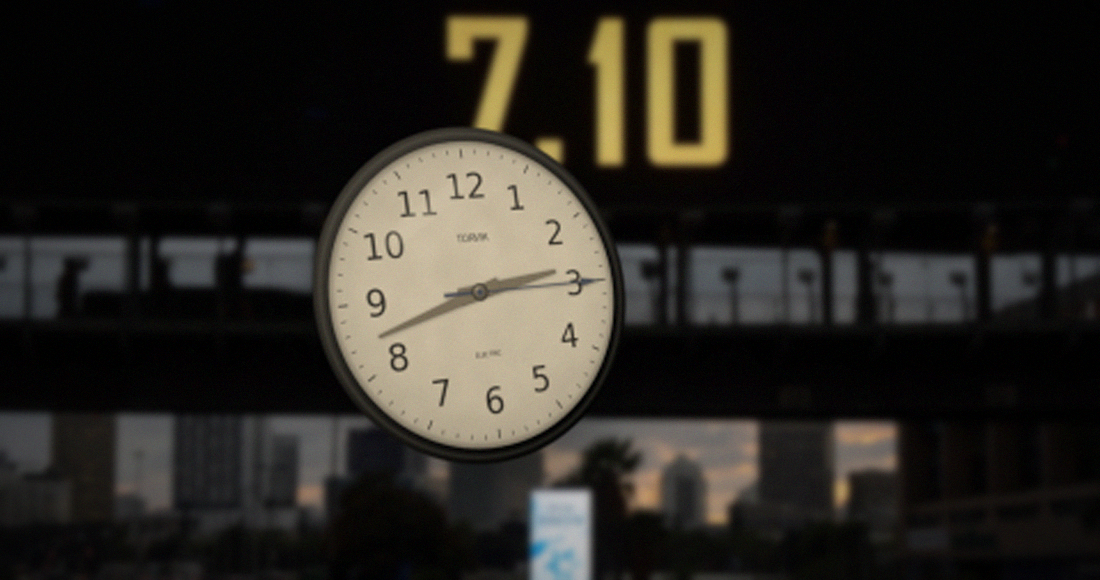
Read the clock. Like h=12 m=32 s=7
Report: h=2 m=42 s=15
